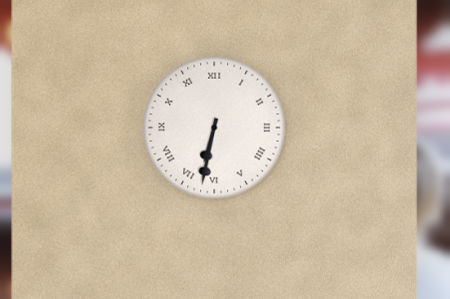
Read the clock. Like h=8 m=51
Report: h=6 m=32
